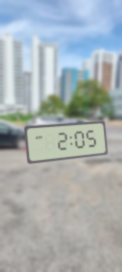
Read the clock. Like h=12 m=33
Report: h=2 m=5
